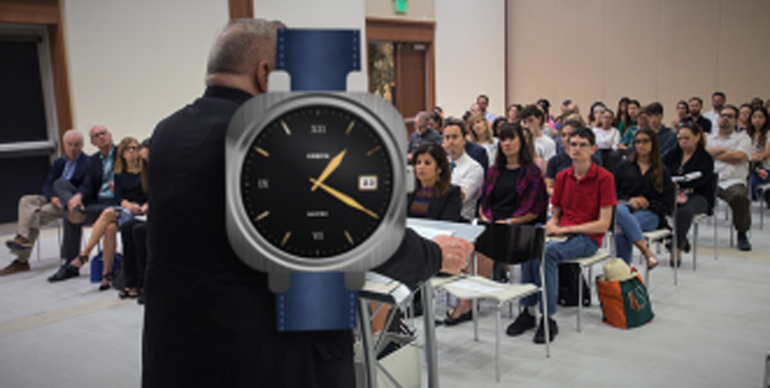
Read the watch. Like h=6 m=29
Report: h=1 m=20
